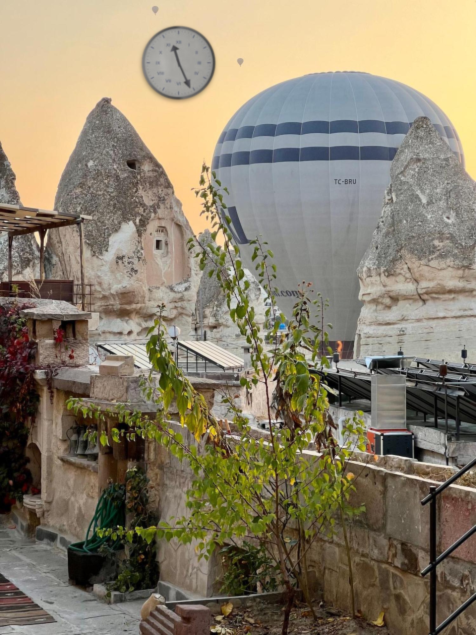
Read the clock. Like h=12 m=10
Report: h=11 m=26
